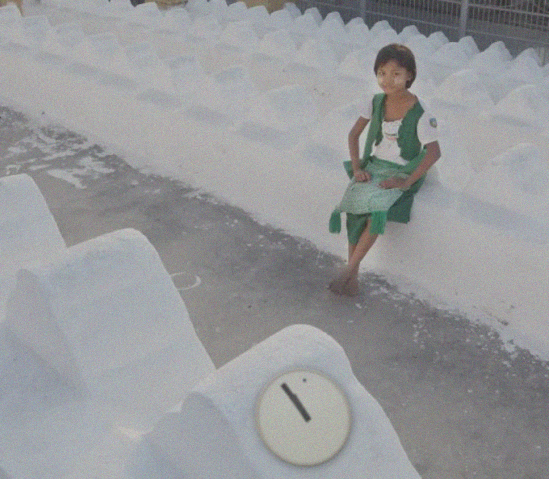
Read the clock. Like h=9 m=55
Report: h=10 m=54
